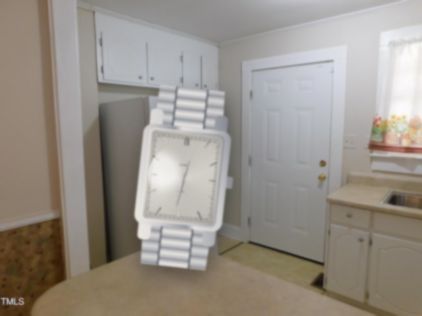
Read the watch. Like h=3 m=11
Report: h=12 m=31
